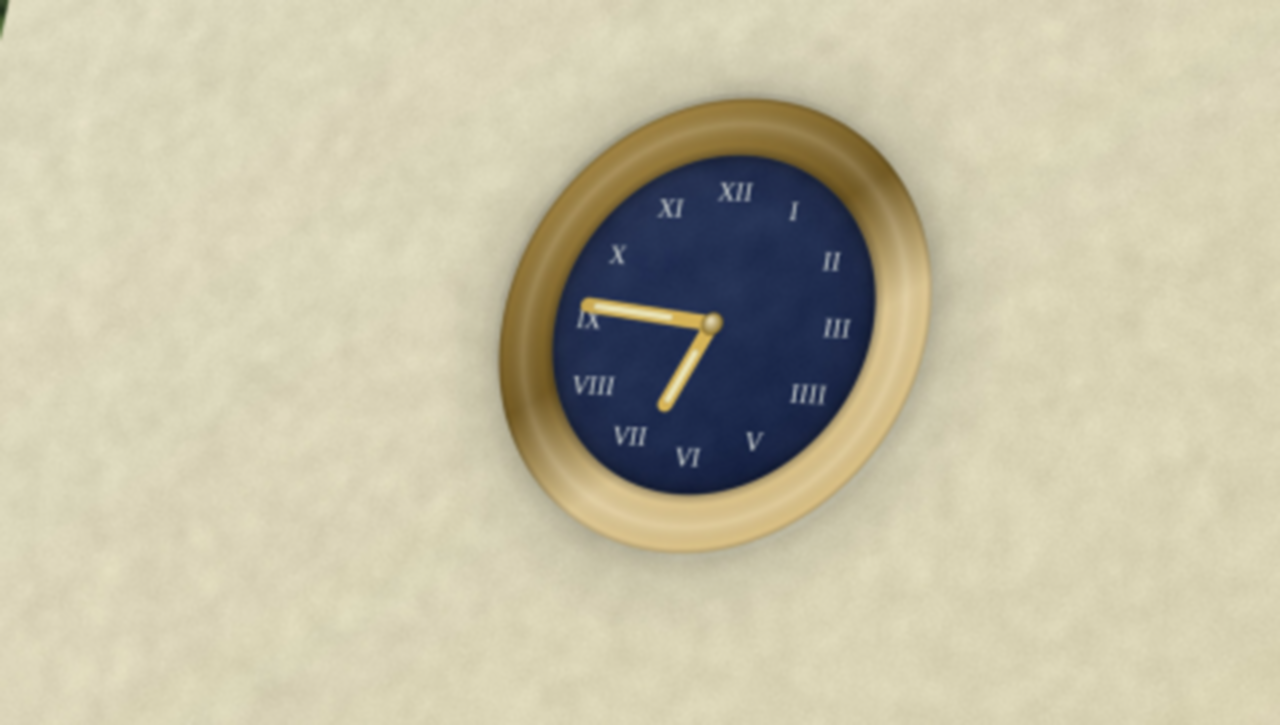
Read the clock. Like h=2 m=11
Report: h=6 m=46
